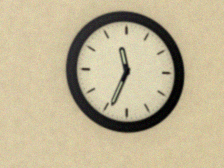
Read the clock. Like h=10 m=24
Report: h=11 m=34
